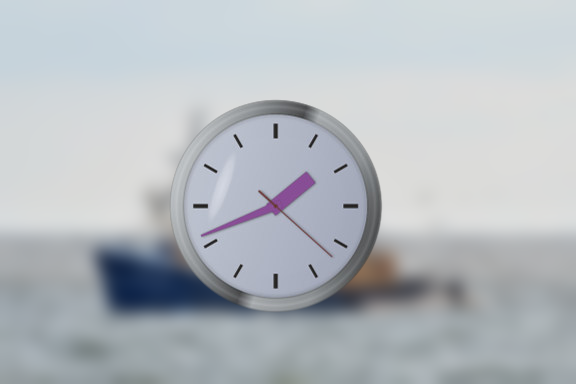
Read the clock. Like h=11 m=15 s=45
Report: h=1 m=41 s=22
